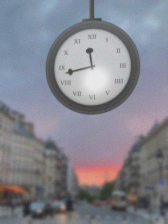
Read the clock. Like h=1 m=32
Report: h=11 m=43
